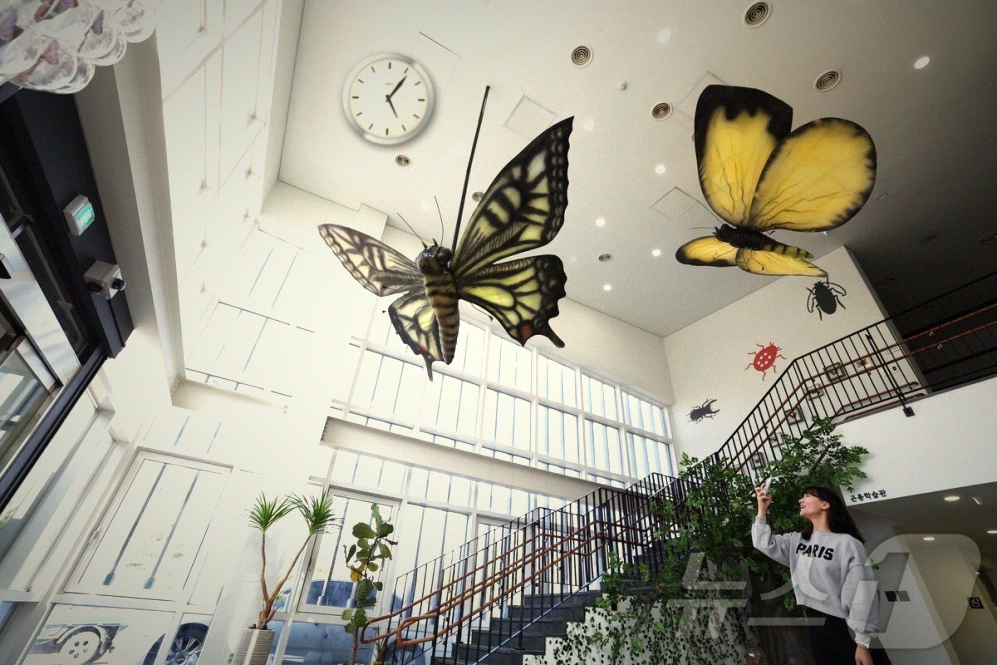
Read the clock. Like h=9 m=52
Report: h=5 m=6
